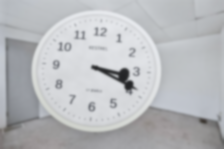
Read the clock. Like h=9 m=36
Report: h=3 m=19
